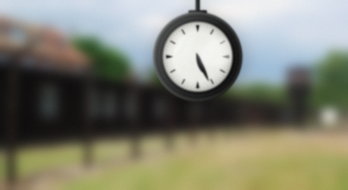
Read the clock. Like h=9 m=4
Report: h=5 m=26
